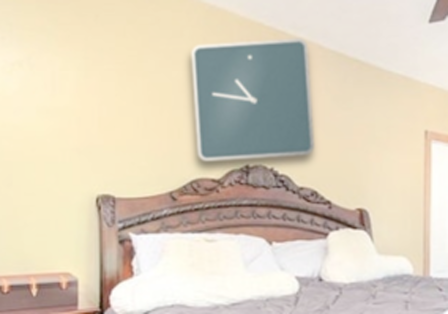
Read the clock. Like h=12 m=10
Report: h=10 m=47
